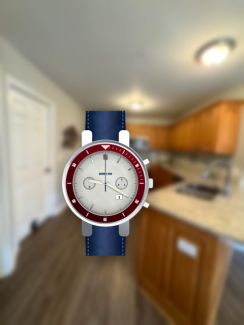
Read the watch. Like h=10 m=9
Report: h=9 m=20
